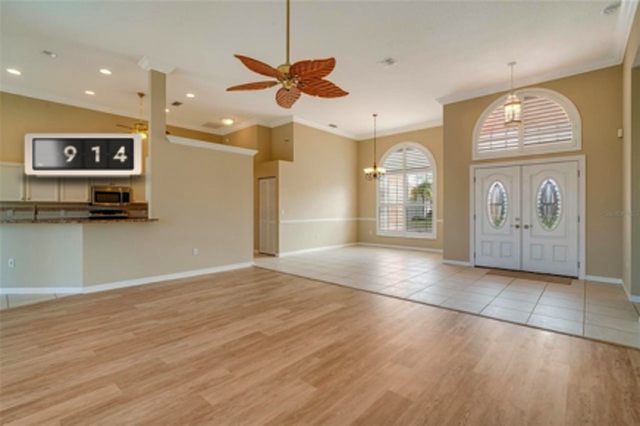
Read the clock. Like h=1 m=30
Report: h=9 m=14
